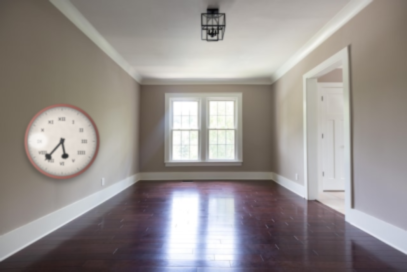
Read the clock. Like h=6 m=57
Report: h=5 m=37
